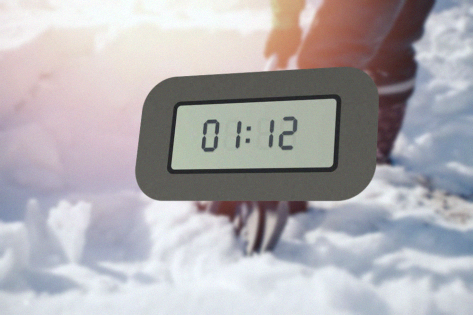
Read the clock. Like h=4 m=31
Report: h=1 m=12
